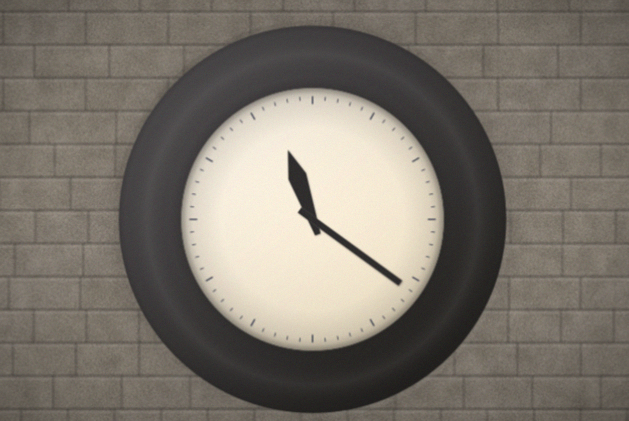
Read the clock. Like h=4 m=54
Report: h=11 m=21
